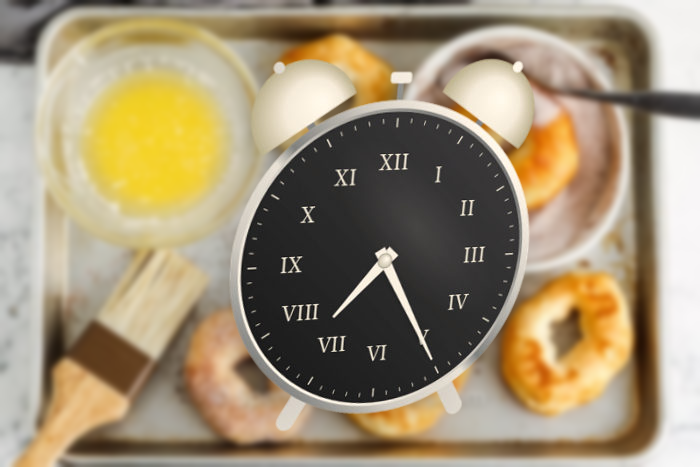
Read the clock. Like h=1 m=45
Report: h=7 m=25
